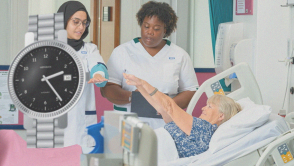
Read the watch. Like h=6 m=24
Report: h=2 m=24
